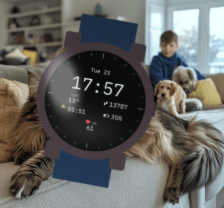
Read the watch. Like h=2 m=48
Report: h=17 m=57
